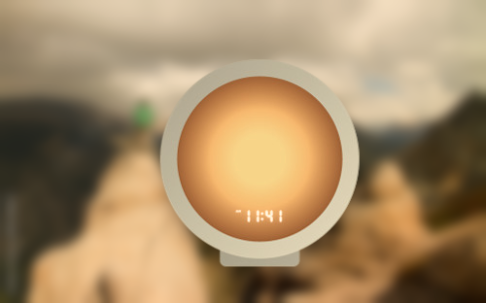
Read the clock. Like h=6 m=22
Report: h=11 m=41
